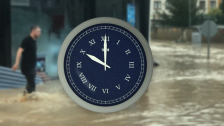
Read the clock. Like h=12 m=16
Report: h=10 m=0
